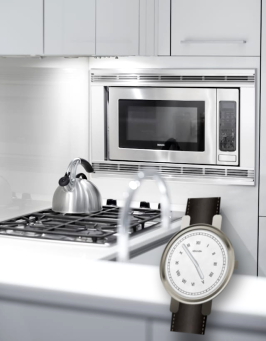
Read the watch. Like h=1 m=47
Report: h=4 m=53
